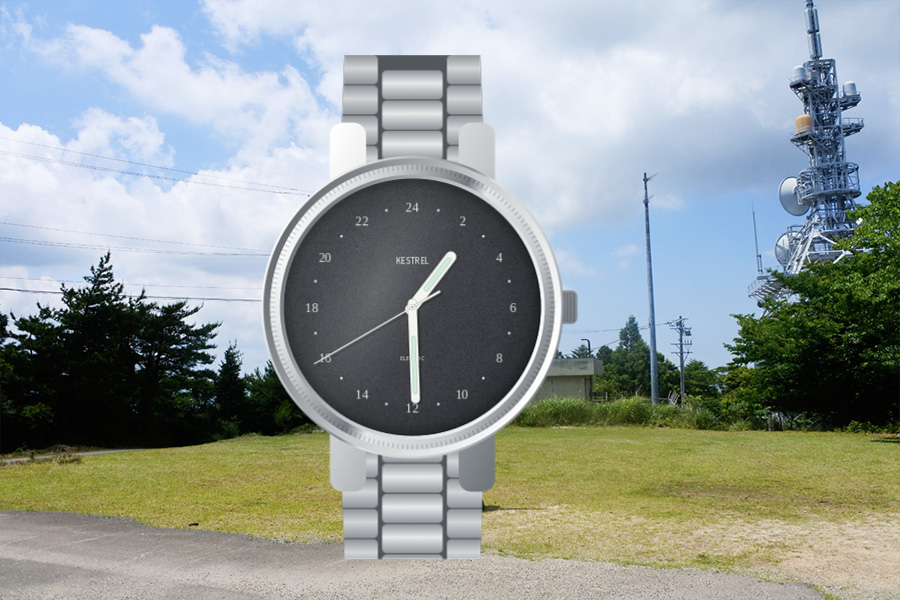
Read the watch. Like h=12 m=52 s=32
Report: h=2 m=29 s=40
